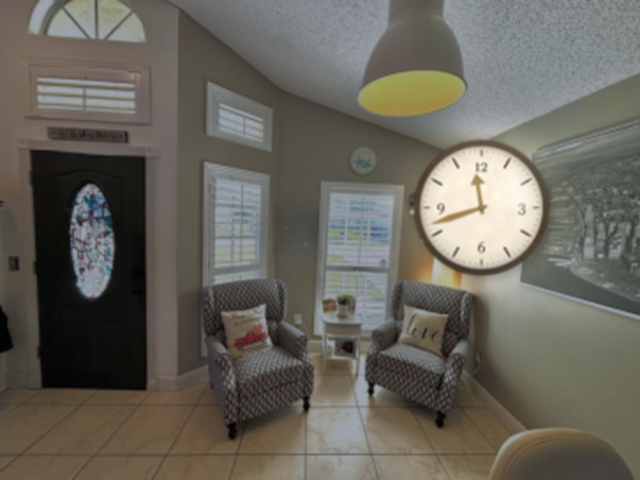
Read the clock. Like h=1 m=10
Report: h=11 m=42
